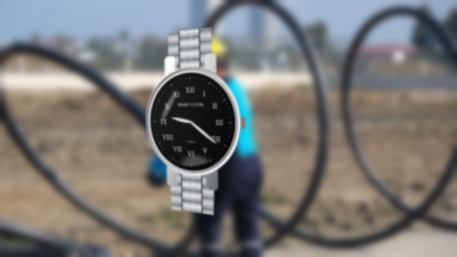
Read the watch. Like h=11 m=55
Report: h=9 m=21
